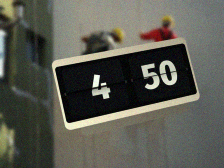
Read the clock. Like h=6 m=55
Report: h=4 m=50
